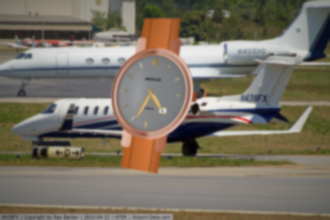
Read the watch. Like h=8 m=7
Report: h=4 m=34
